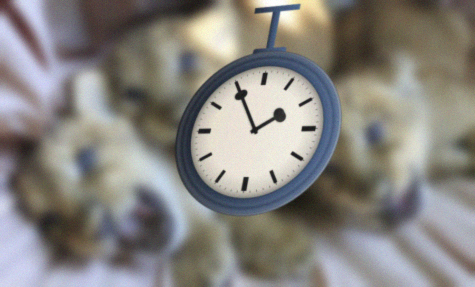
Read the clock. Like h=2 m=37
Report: h=1 m=55
